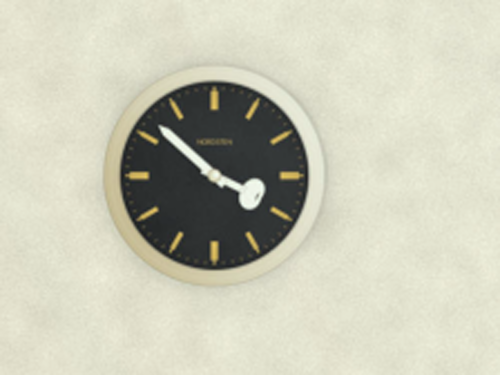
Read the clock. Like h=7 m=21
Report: h=3 m=52
